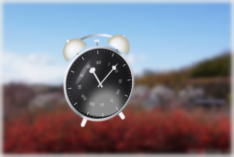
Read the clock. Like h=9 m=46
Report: h=11 m=8
